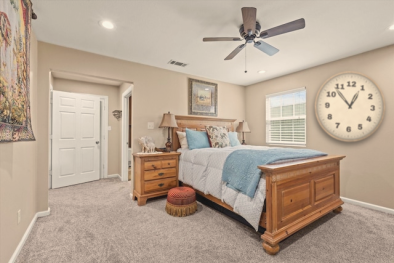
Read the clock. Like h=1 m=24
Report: h=12 m=53
